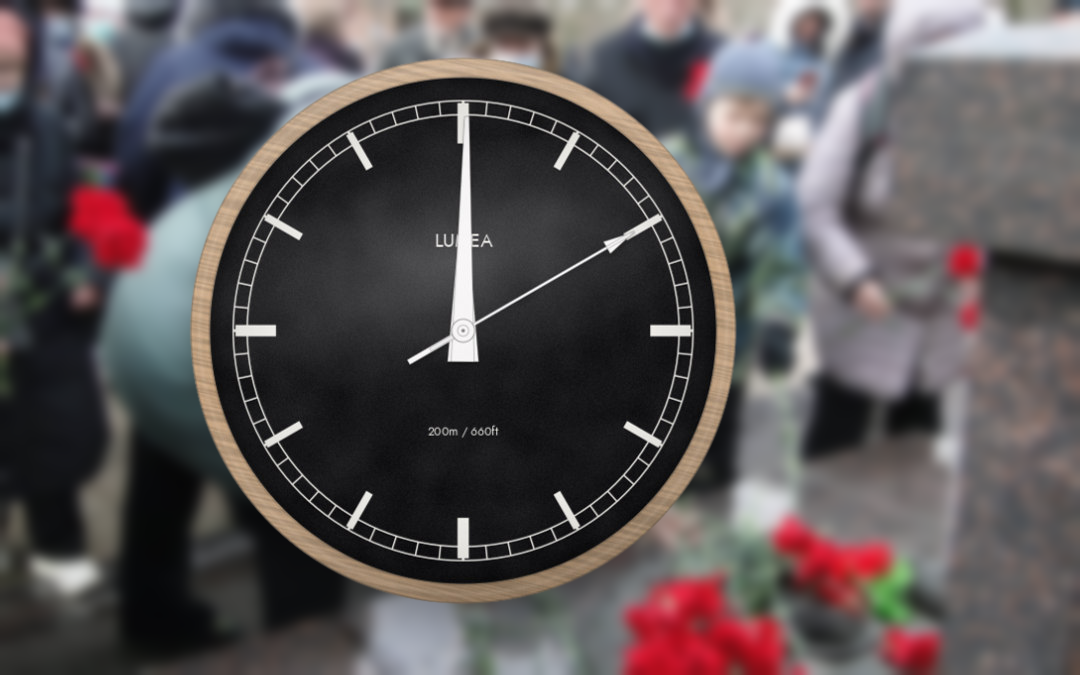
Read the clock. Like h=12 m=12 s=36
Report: h=12 m=0 s=10
